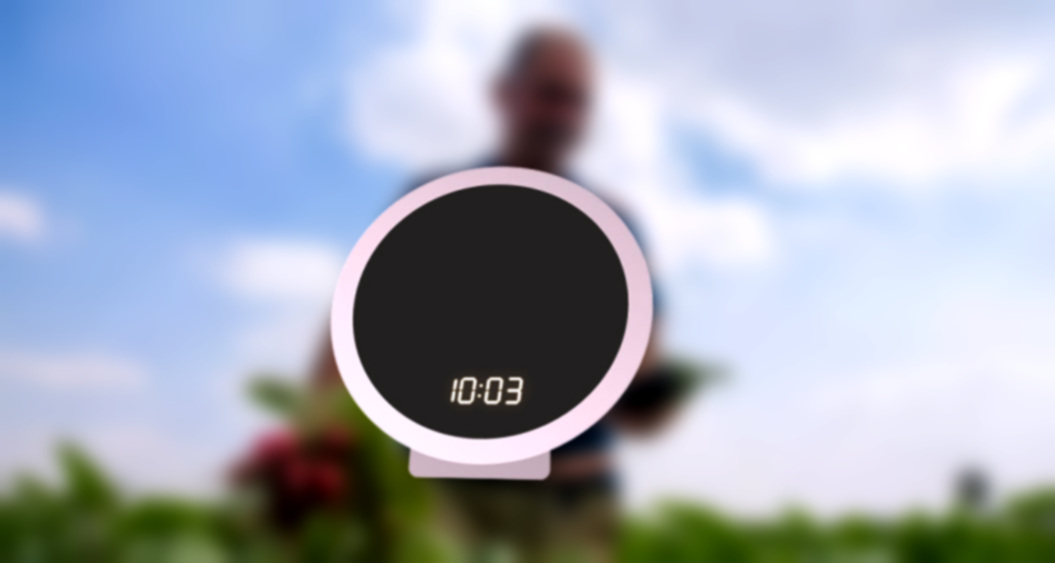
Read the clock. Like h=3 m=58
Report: h=10 m=3
